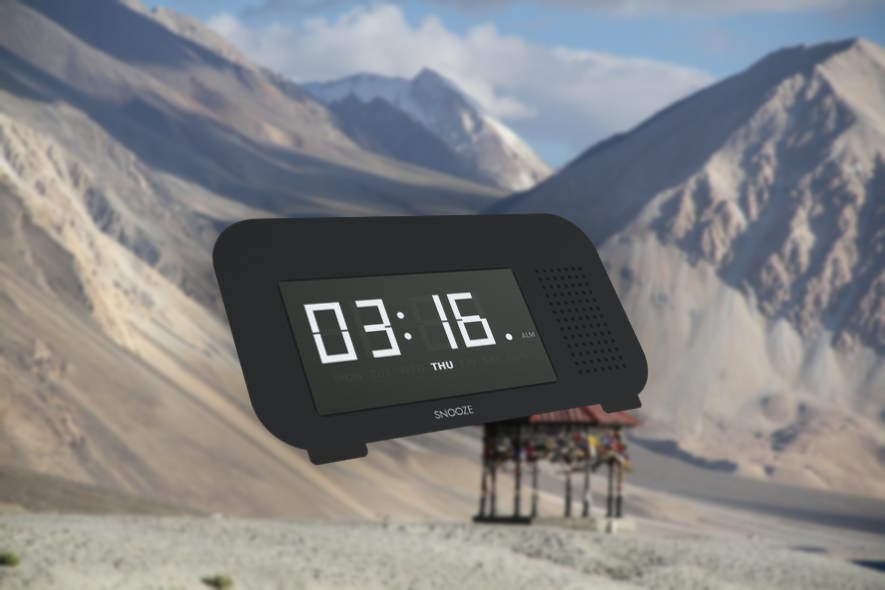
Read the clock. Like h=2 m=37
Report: h=3 m=16
